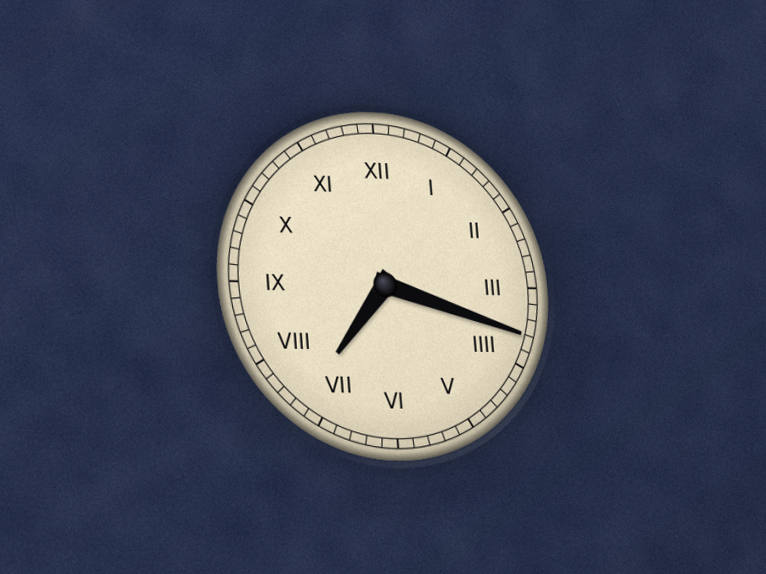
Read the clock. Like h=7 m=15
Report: h=7 m=18
